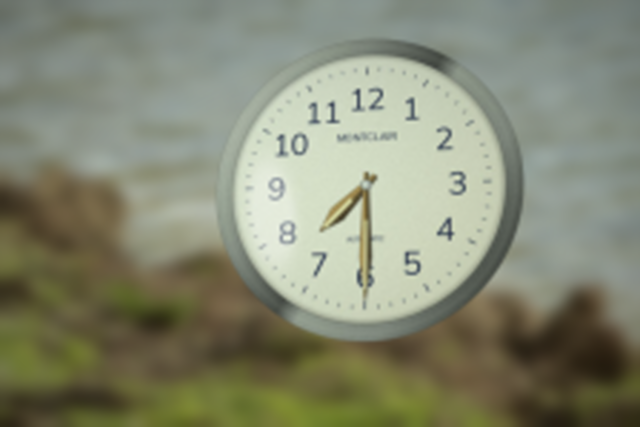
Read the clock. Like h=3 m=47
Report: h=7 m=30
